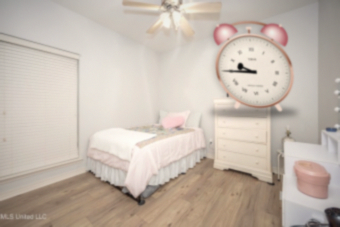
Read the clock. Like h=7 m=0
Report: h=9 m=45
